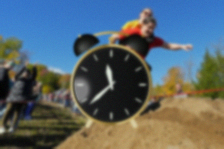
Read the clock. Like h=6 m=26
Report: h=11 m=38
